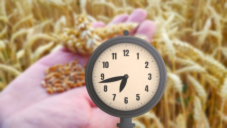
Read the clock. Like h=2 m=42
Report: h=6 m=43
